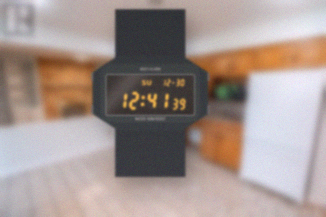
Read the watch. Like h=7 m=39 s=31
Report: h=12 m=41 s=39
